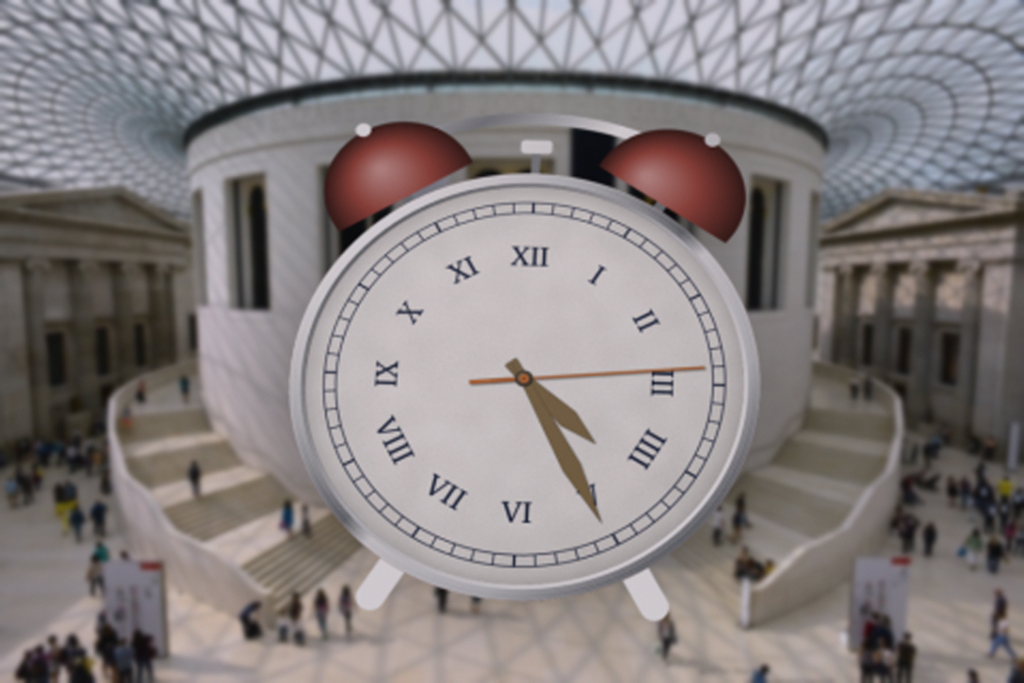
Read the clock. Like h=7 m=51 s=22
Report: h=4 m=25 s=14
